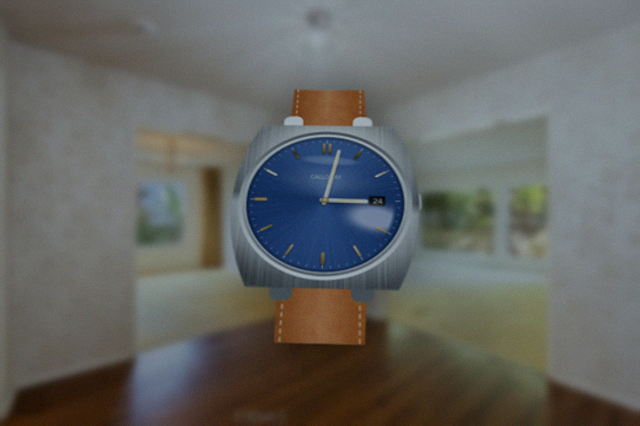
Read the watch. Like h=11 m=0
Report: h=3 m=2
